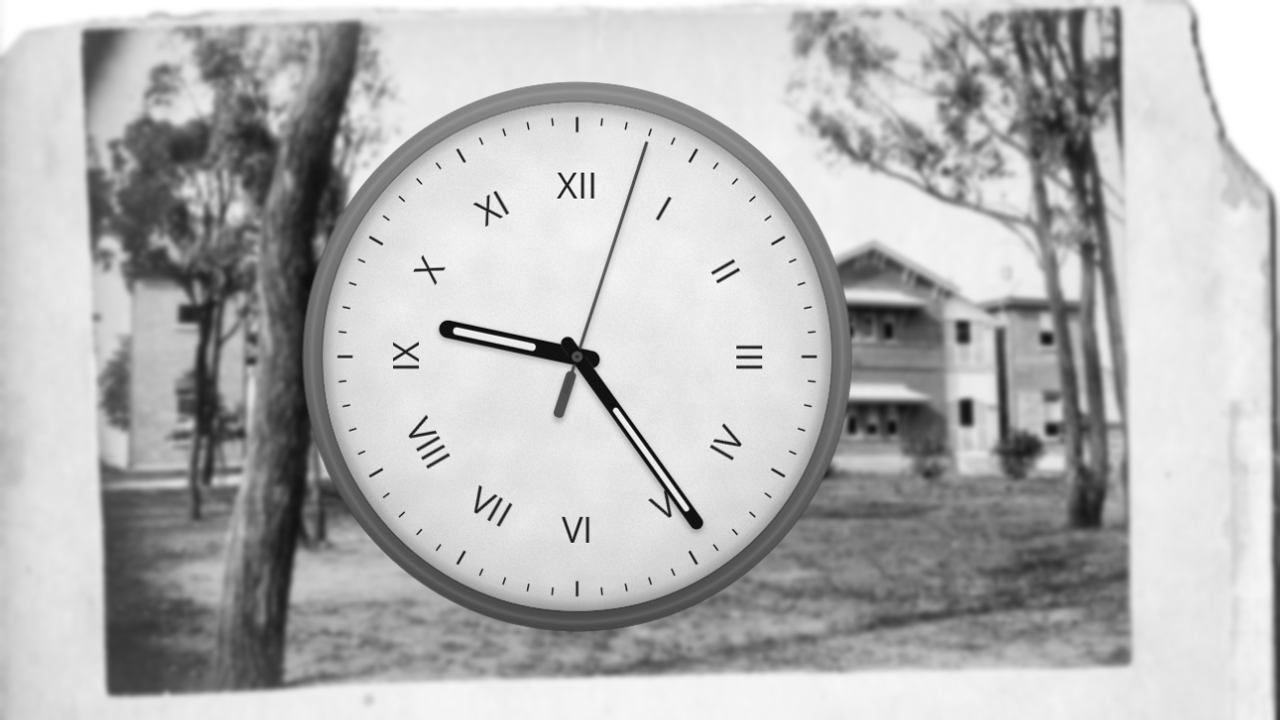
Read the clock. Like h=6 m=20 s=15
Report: h=9 m=24 s=3
